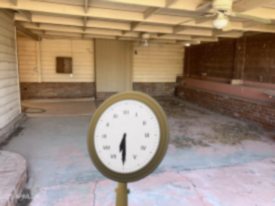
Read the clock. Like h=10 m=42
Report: h=6 m=30
